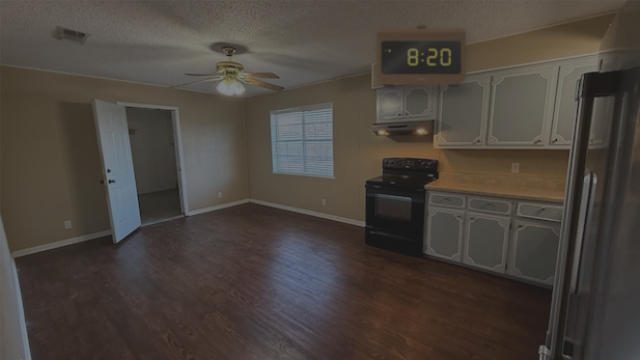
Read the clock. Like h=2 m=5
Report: h=8 m=20
